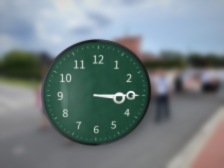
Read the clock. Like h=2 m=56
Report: h=3 m=15
